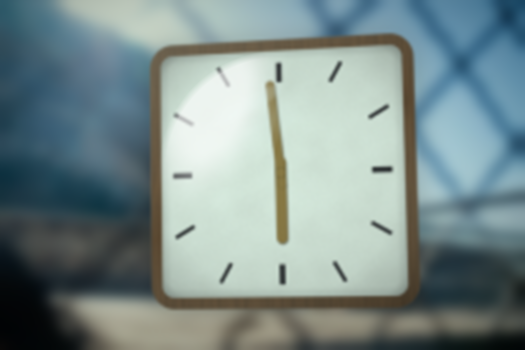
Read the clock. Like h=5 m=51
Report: h=5 m=59
